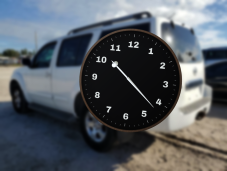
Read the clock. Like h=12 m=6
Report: h=10 m=22
